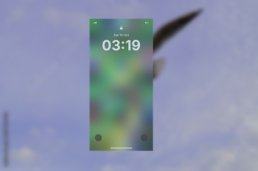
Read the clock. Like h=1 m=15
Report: h=3 m=19
